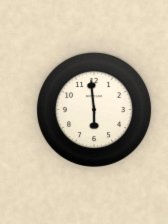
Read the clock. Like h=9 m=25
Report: h=5 m=59
